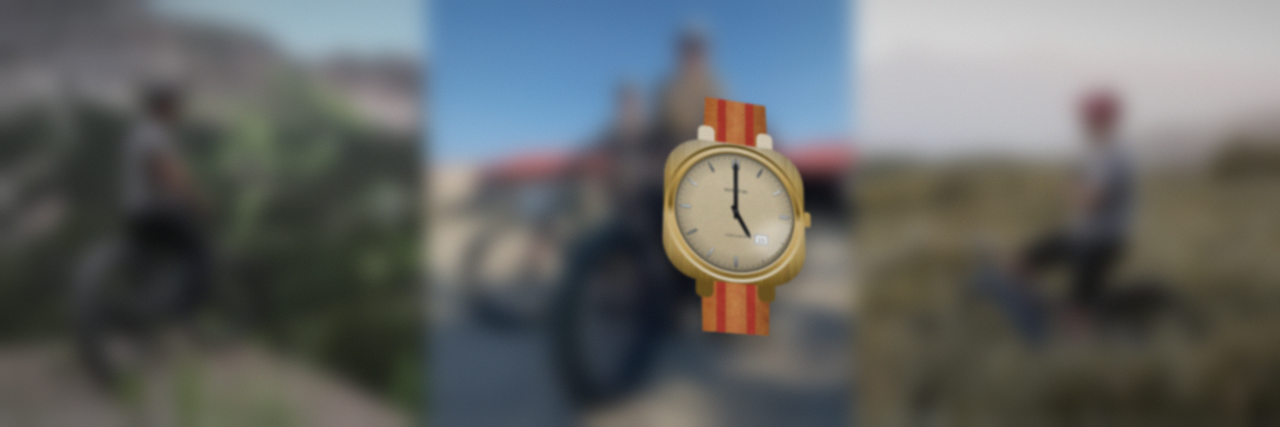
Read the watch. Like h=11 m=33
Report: h=5 m=0
